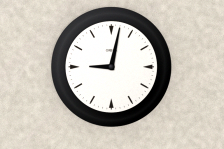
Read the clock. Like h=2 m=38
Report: h=9 m=2
